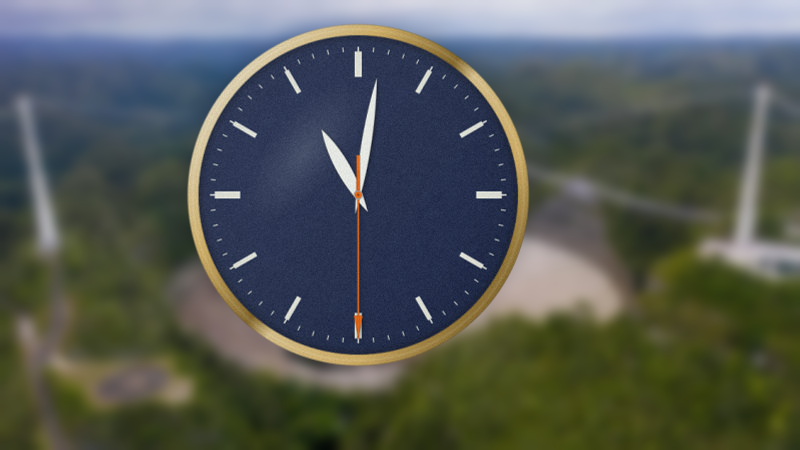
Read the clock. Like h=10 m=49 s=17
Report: h=11 m=1 s=30
